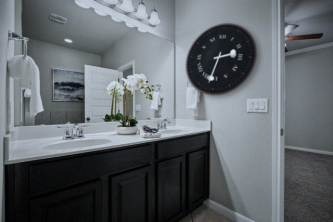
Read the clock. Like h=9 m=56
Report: h=2 m=32
